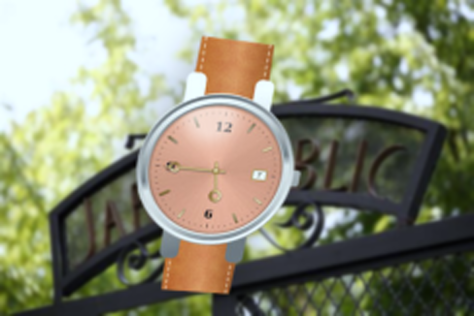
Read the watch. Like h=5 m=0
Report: h=5 m=45
